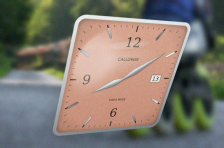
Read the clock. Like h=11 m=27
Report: h=8 m=9
